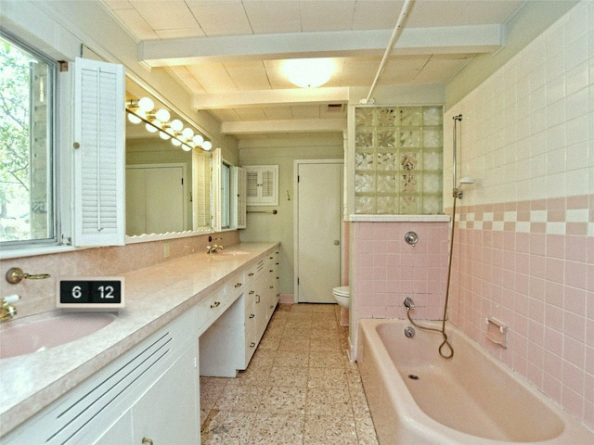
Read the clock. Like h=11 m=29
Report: h=6 m=12
